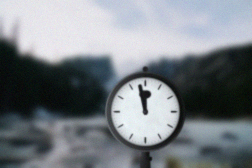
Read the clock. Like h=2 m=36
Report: h=11 m=58
